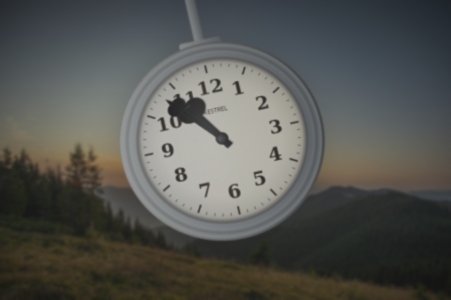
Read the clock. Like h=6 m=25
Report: h=10 m=53
